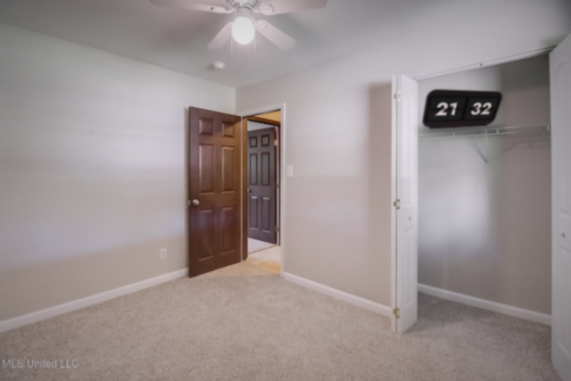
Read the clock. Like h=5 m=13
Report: h=21 m=32
